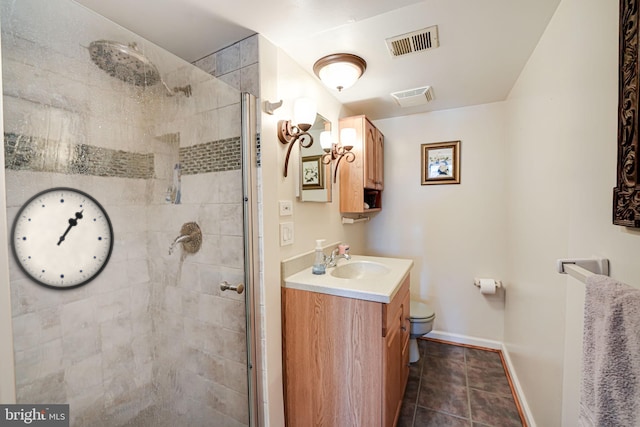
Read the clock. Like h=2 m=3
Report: h=1 m=6
